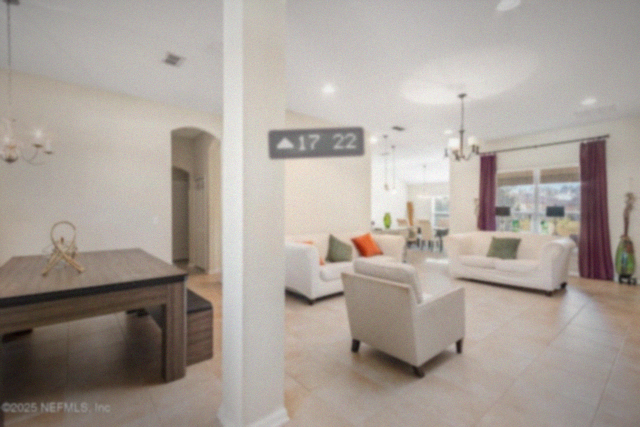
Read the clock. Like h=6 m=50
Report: h=17 m=22
